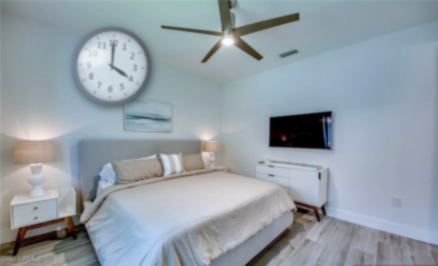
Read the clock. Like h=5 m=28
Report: h=4 m=0
